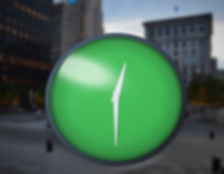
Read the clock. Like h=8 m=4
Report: h=12 m=30
